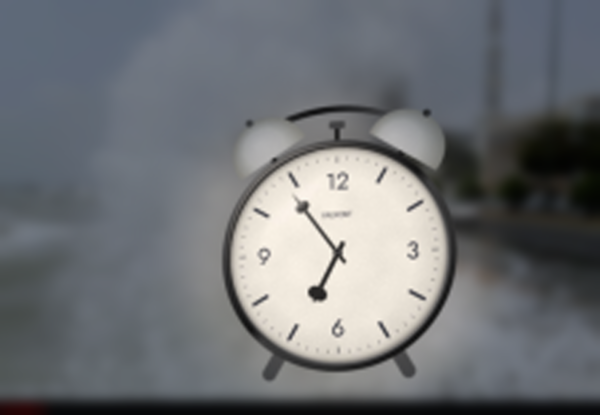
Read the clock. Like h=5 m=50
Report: h=6 m=54
